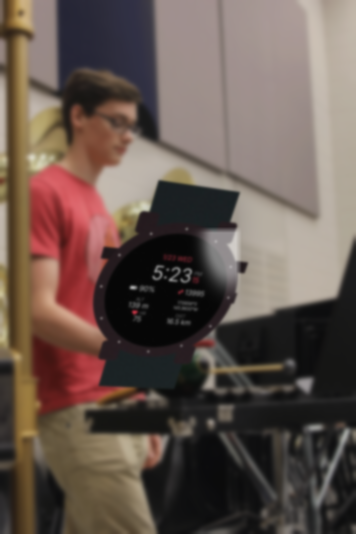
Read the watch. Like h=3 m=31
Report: h=5 m=23
